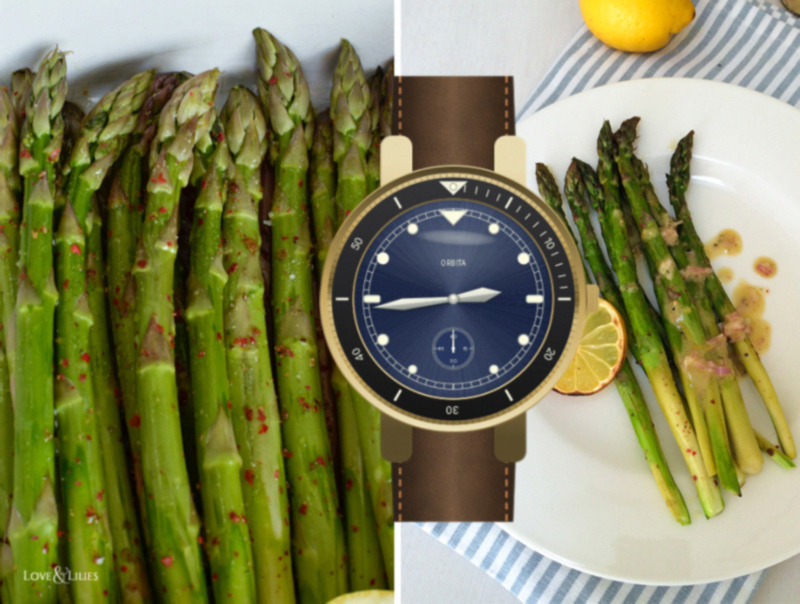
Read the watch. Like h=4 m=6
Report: h=2 m=44
